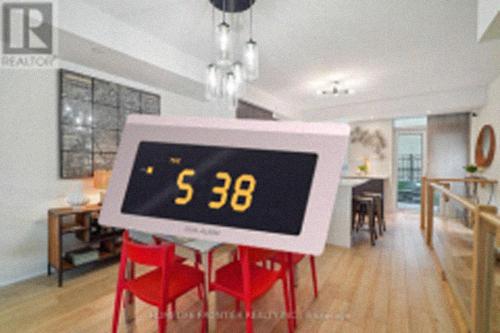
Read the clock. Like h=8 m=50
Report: h=5 m=38
